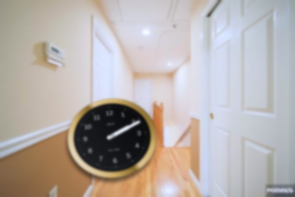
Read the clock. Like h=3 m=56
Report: h=2 m=11
